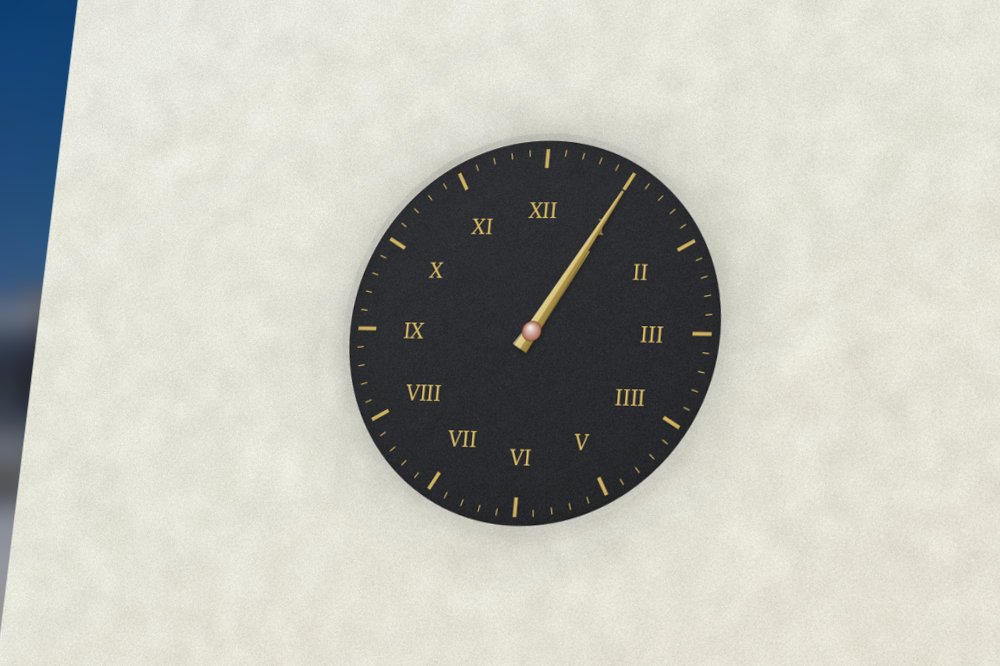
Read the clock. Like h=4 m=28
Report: h=1 m=5
